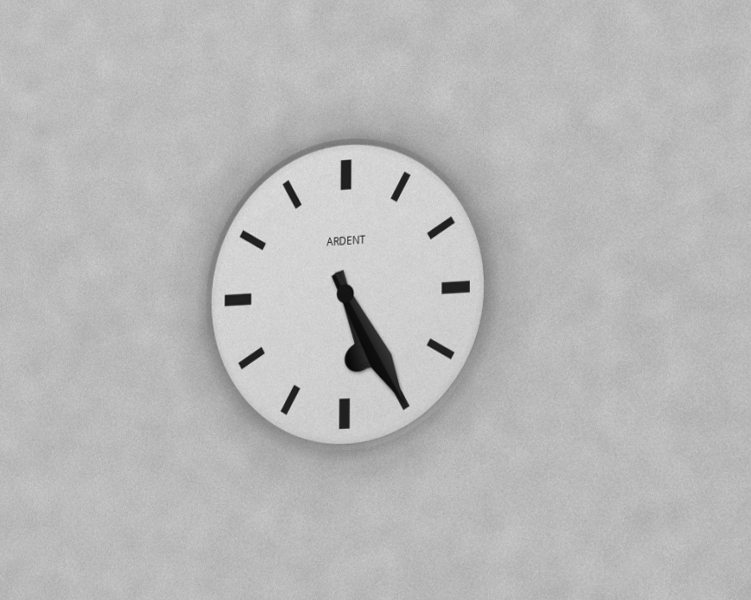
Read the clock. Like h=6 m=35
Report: h=5 m=25
